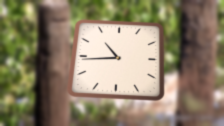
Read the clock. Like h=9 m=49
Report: h=10 m=44
